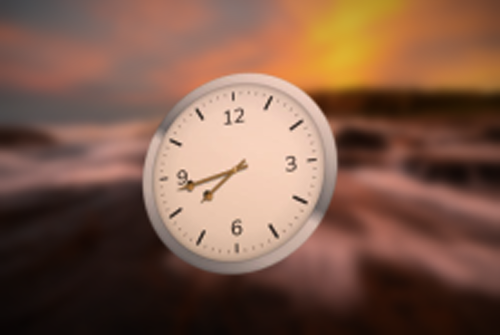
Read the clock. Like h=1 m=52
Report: h=7 m=43
